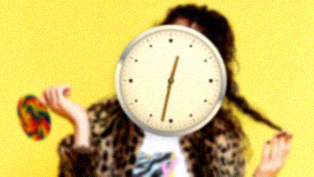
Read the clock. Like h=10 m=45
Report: h=12 m=32
